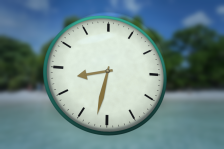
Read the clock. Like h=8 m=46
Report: h=8 m=32
